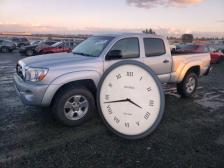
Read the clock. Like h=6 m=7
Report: h=3 m=43
